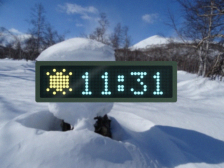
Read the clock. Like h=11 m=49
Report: h=11 m=31
